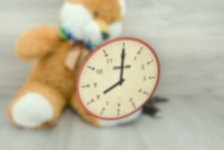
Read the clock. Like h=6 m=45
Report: h=8 m=0
